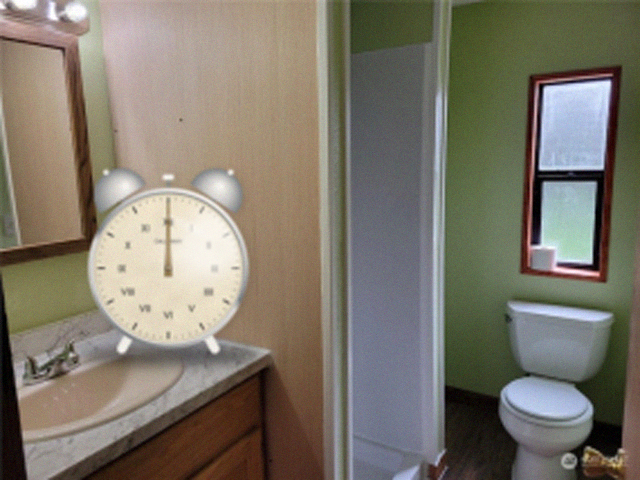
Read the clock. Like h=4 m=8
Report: h=12 m=0
